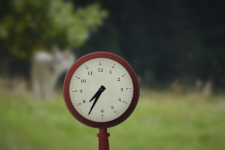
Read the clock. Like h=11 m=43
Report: h=7 m=35
